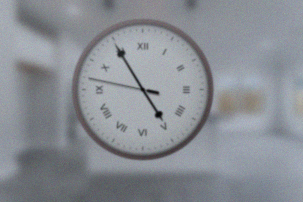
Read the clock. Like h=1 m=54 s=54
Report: h=4 m=54 s=47
